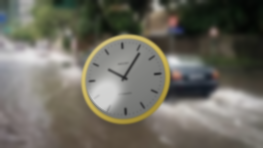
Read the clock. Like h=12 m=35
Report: h=10 m=6
